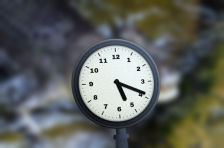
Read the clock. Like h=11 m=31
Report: h=5 m=19
